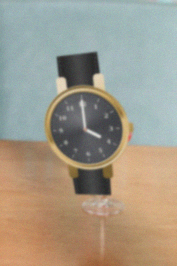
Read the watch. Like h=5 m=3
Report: h=4 m=0
